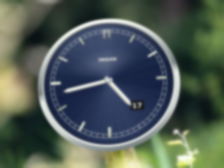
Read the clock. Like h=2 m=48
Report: h=4 m=43
